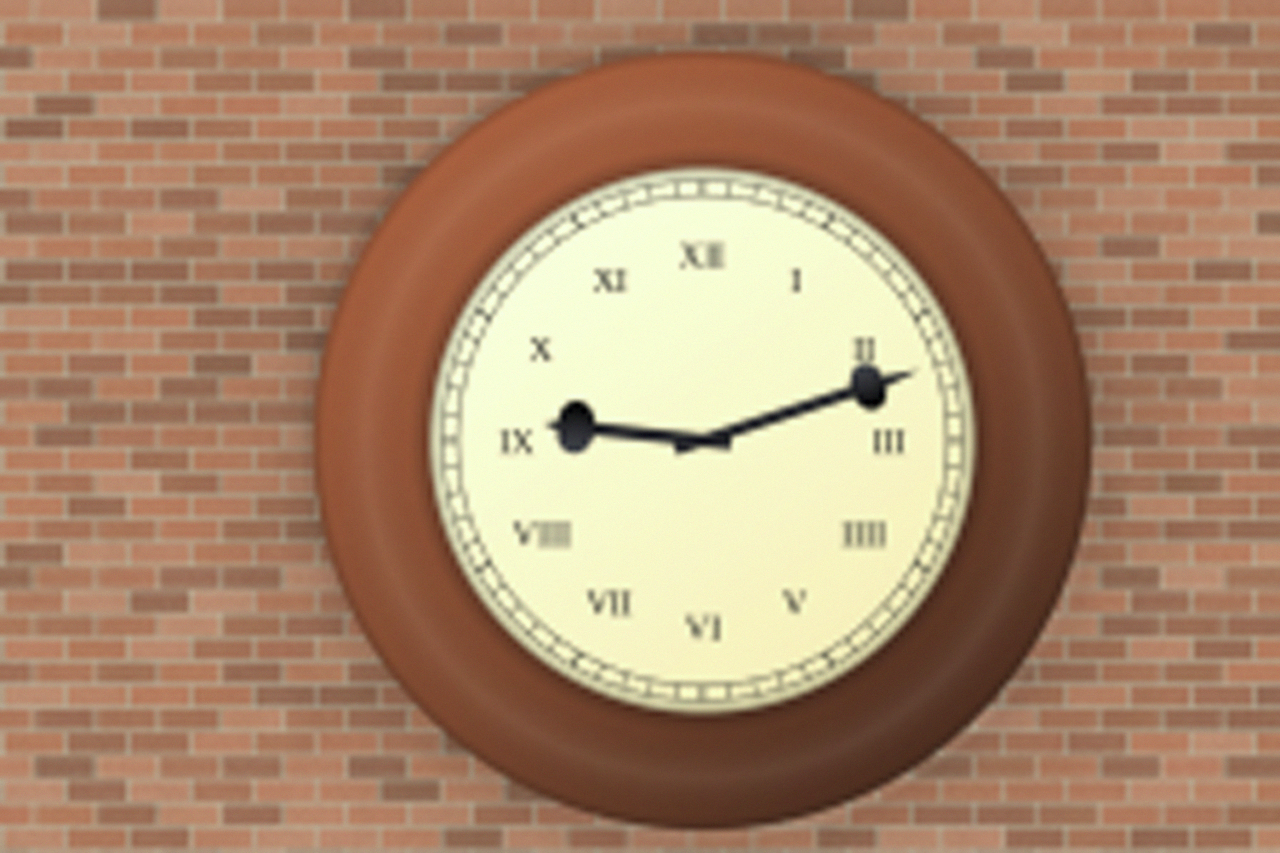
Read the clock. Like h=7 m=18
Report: h=9 m=12
